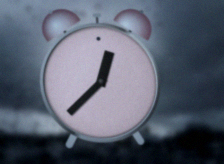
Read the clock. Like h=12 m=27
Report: h=12 m=38
